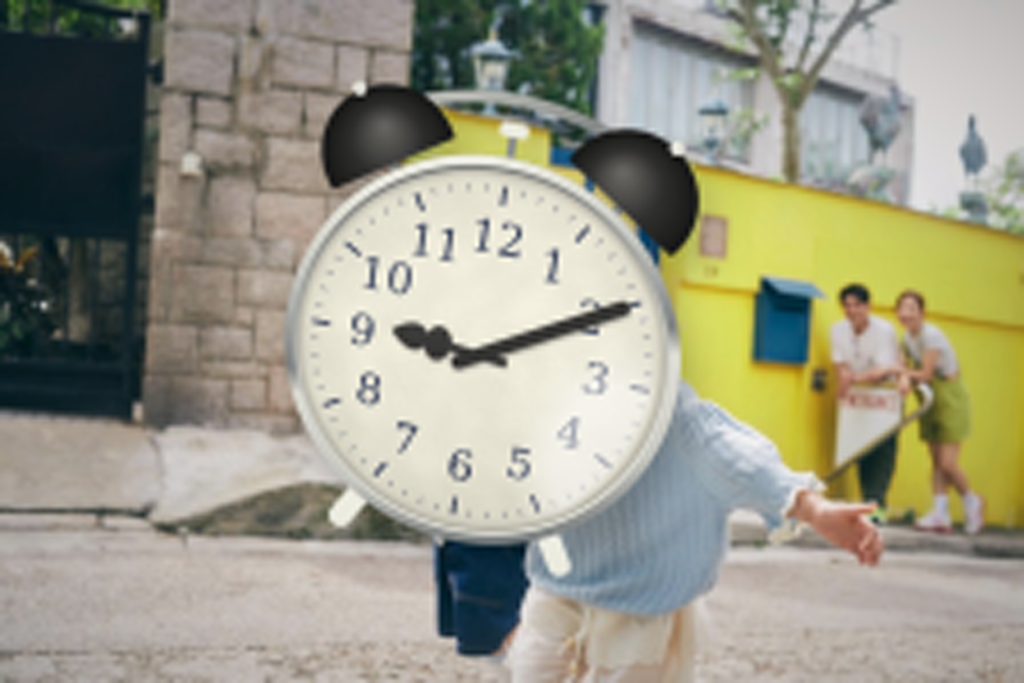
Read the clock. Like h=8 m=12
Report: h=9 m=10
